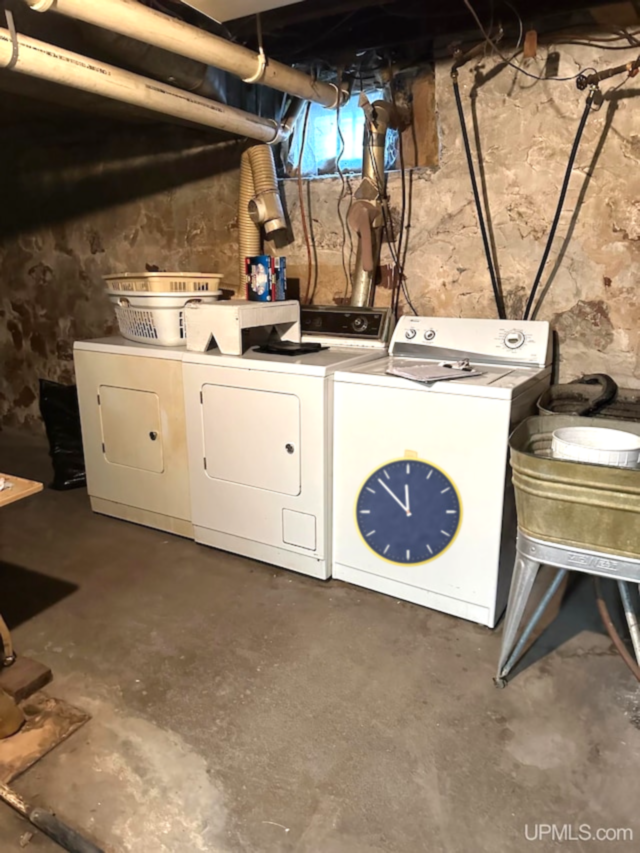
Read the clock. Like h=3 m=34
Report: h=11 m=53
